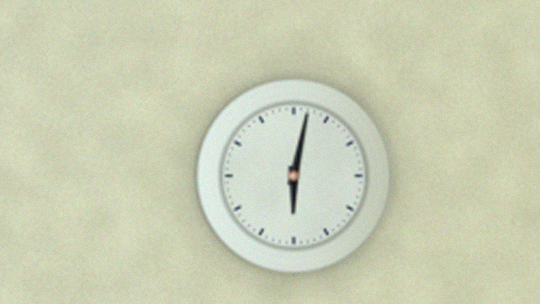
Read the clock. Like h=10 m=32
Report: h=6 m=2
